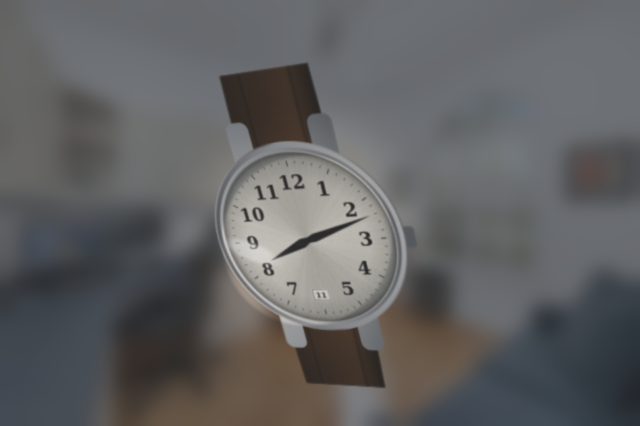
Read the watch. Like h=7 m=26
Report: h=8 m=12
